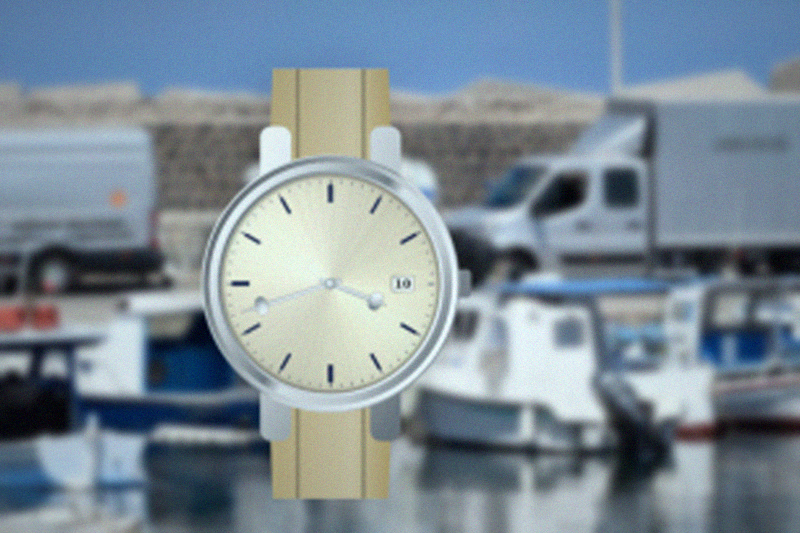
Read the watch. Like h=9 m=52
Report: h=3 m=42
